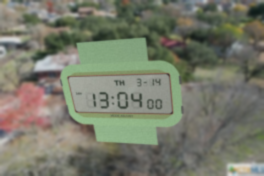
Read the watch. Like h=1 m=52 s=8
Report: h=13 m=4 s=0
